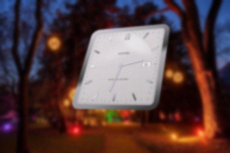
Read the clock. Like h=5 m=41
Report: h=2 m=32
